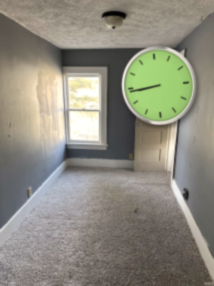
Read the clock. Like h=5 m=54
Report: h=8 m=44
